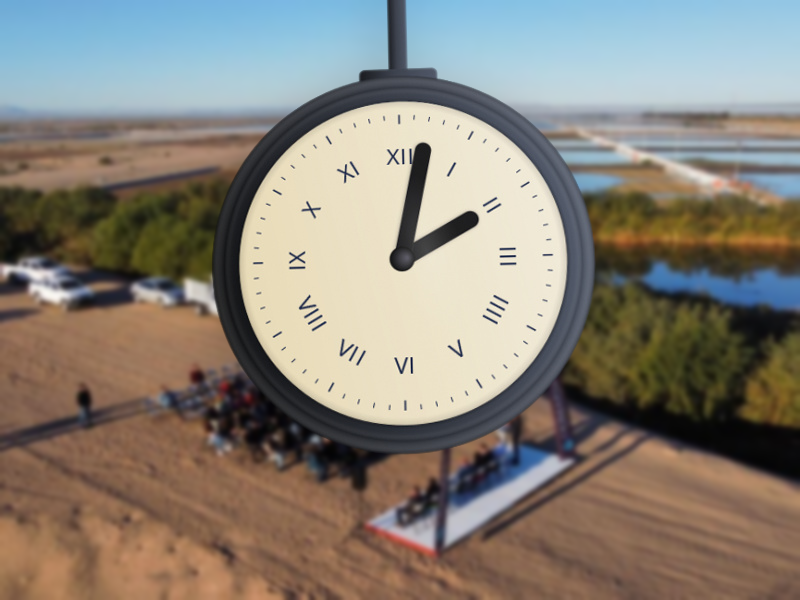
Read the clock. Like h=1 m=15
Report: h=2 m=2
